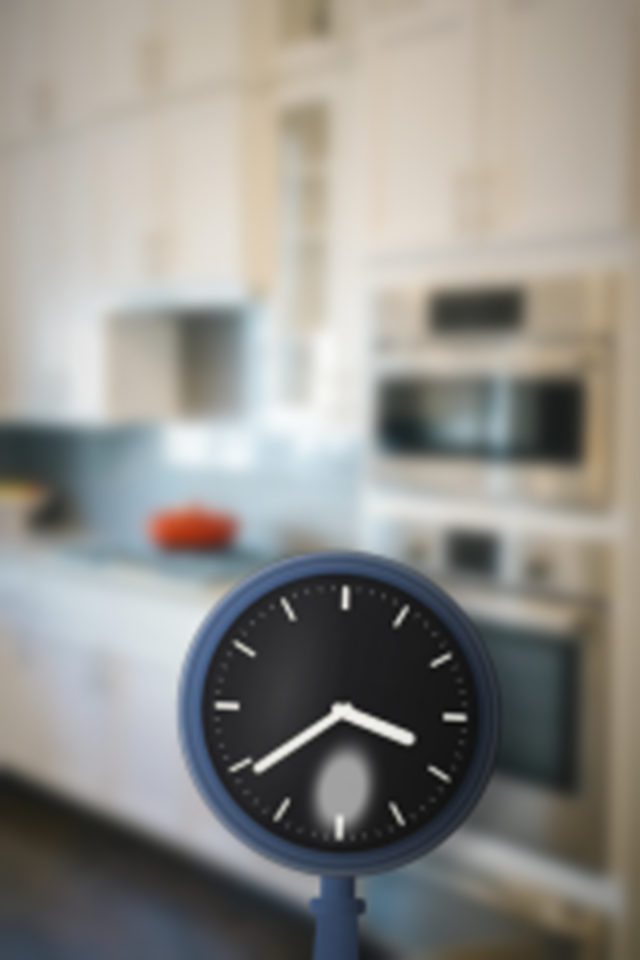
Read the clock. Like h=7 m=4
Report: h=3 m=39
